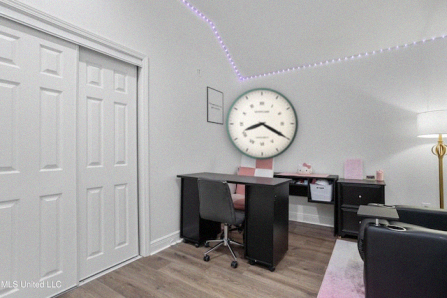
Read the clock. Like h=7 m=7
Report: h=8 m=20
